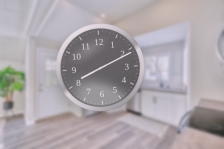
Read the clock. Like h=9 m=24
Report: h=8 m=11
